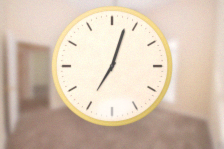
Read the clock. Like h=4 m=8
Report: h=7 m=3
